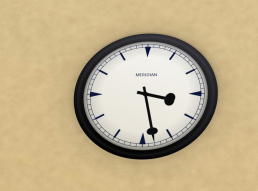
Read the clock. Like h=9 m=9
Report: h=3 m=28
